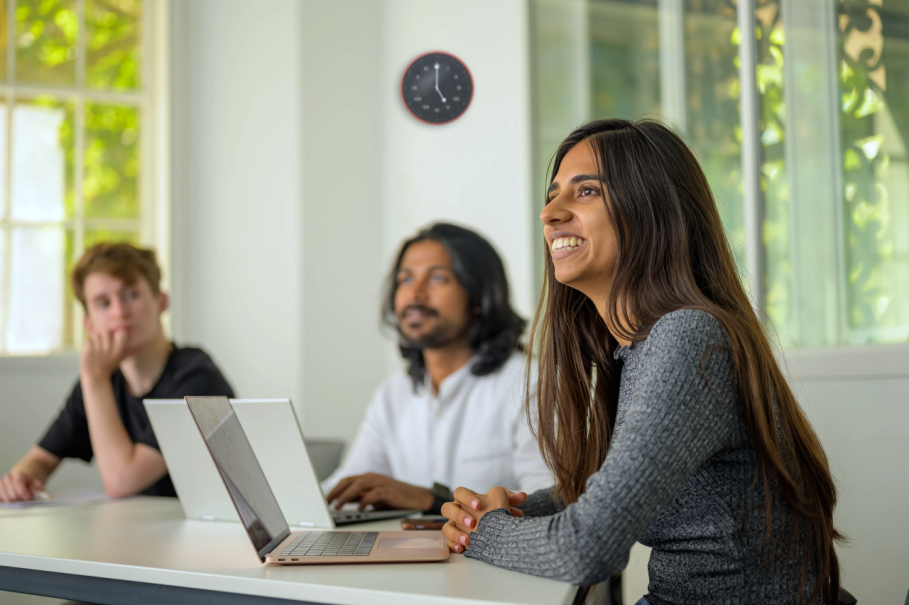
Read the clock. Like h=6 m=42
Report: h=5 m=0
